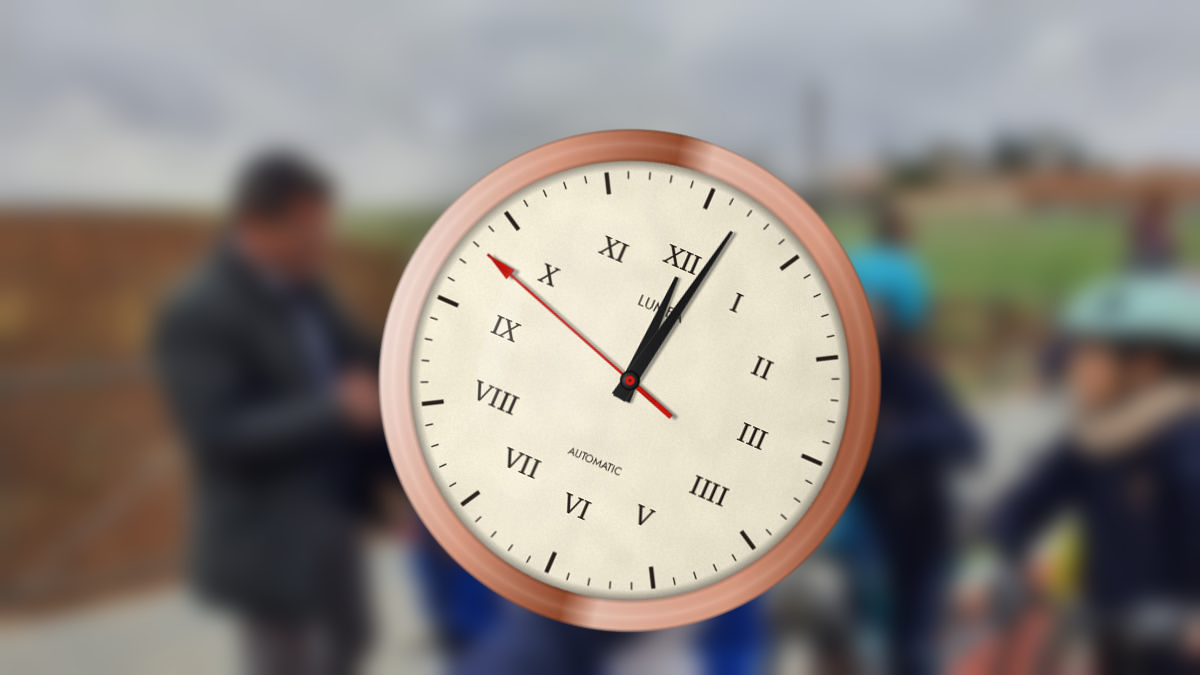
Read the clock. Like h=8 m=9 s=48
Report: h=12 m=1 s=48
